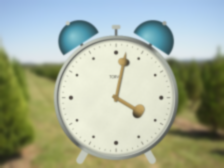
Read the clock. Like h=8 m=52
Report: h=4 m=2
